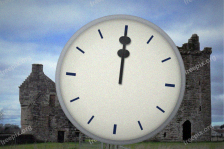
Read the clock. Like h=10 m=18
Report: h=12 m=0
